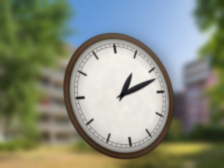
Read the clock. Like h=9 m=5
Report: h=1 m=12
